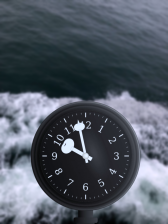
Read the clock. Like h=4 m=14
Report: h=9 m=58
